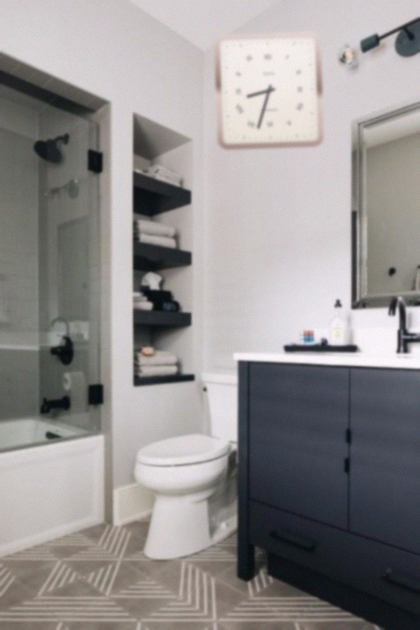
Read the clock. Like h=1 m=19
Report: h=8 m=33
